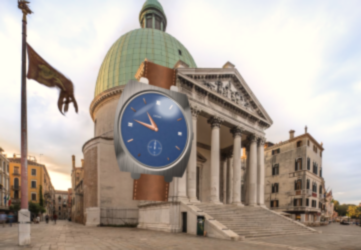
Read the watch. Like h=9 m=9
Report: h=10 m=47
